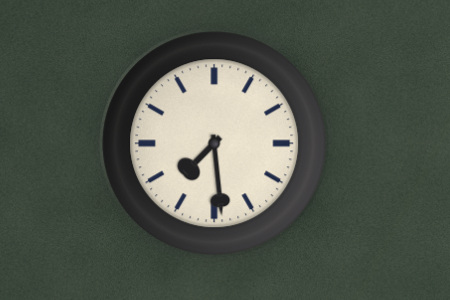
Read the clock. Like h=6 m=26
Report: h=7 m=29
